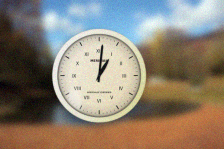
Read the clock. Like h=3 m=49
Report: h=1 m=1
